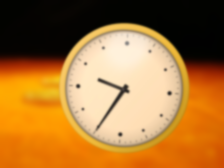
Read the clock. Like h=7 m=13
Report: h=9 m=35
